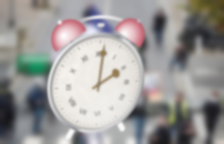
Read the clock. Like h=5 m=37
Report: h=2 m=1
